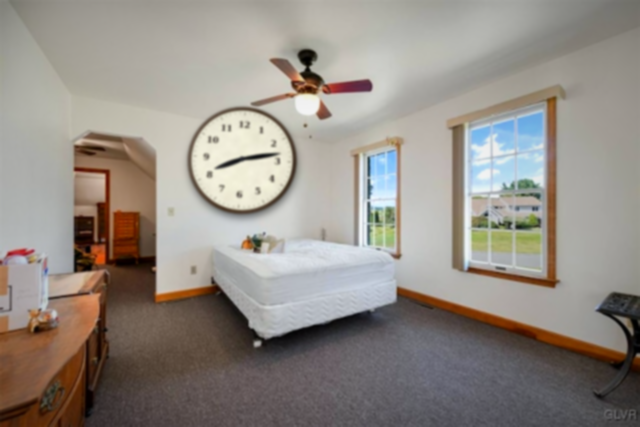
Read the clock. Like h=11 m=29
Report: h=8 m=13
